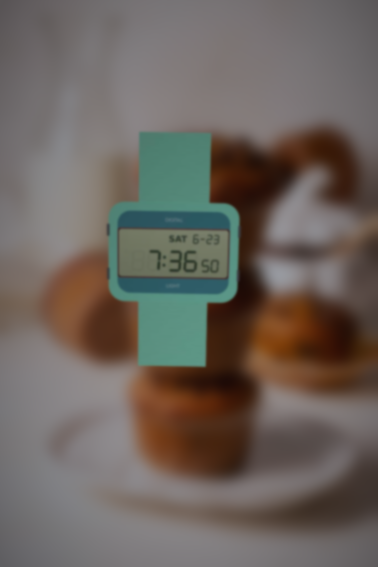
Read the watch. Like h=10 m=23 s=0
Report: h=7 m=36 s=50
